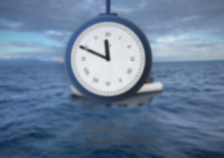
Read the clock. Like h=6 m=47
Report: h=11 m=49
